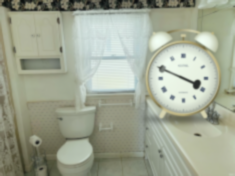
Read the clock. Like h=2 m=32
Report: h=3 m=49
